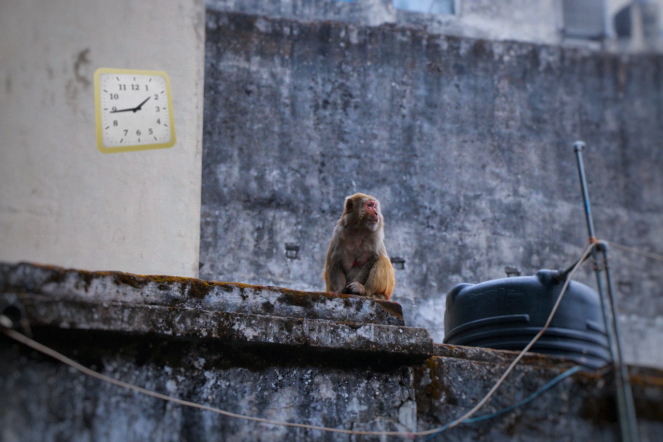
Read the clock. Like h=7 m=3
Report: h=1 m=44
